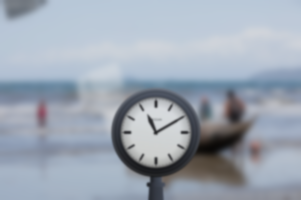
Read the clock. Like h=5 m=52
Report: h=11 m=10
